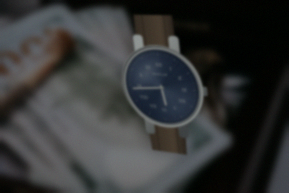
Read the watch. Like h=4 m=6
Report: h=5 m=44
